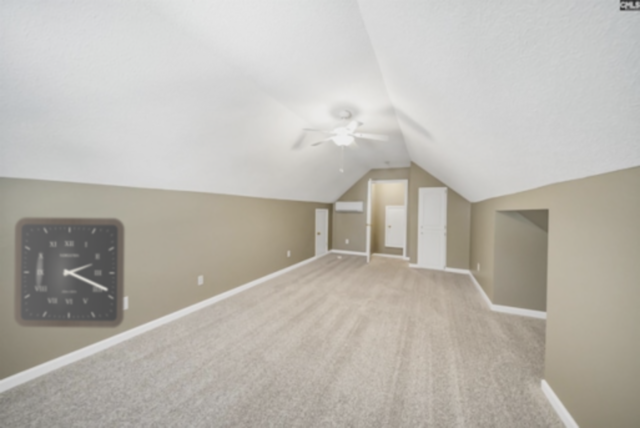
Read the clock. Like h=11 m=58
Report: h=2 m=19
